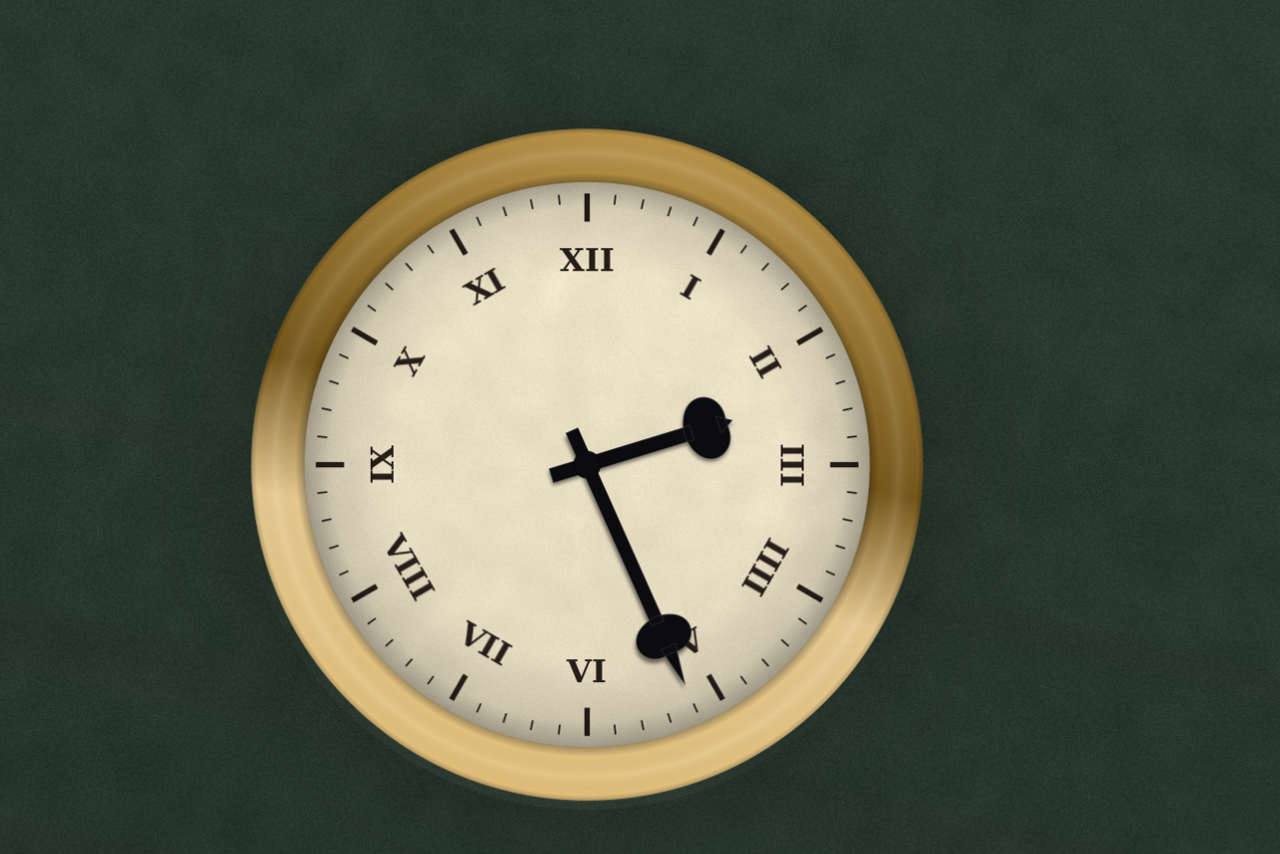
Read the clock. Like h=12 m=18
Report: h=2 m=26
